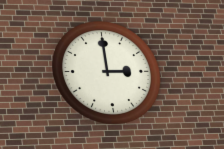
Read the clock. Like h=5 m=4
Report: h=3 m=0
